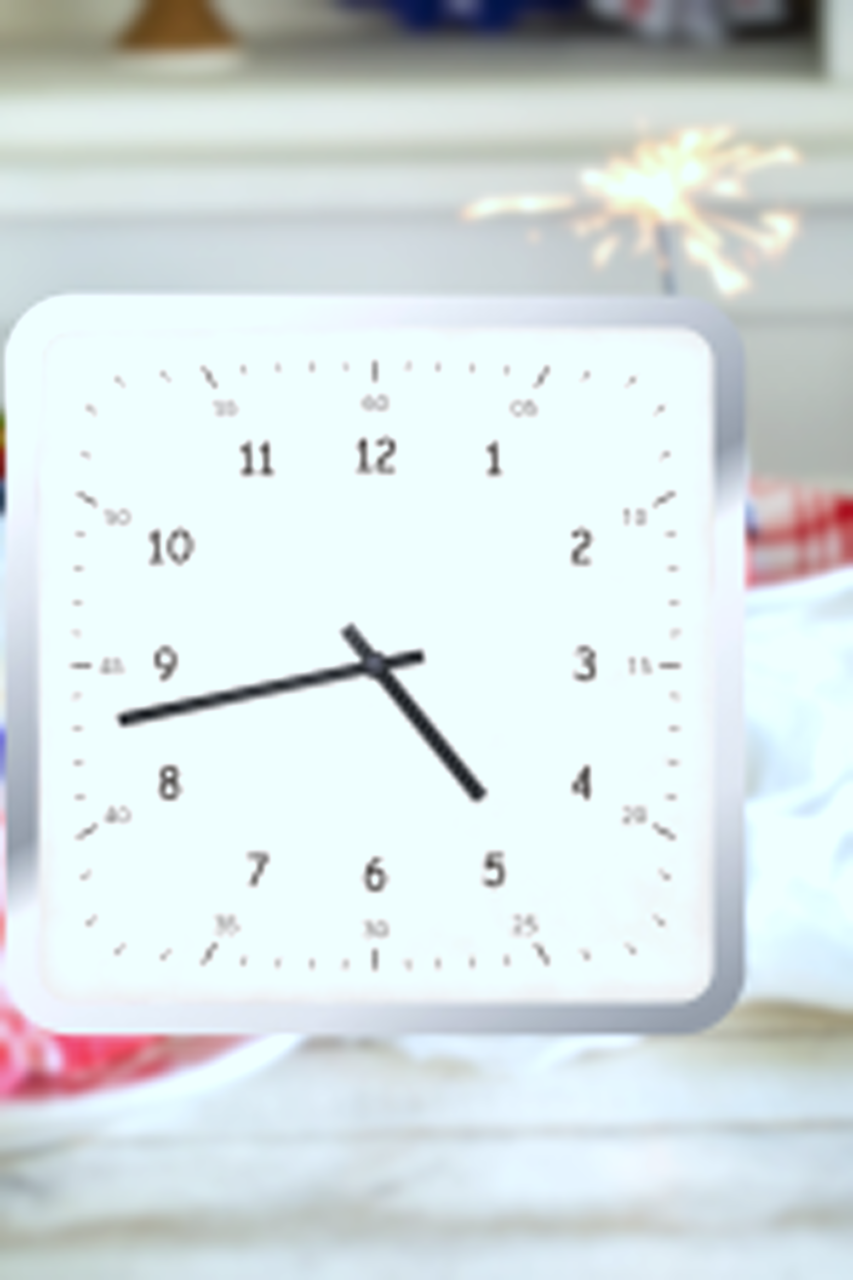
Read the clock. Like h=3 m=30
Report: h=4 m=43
